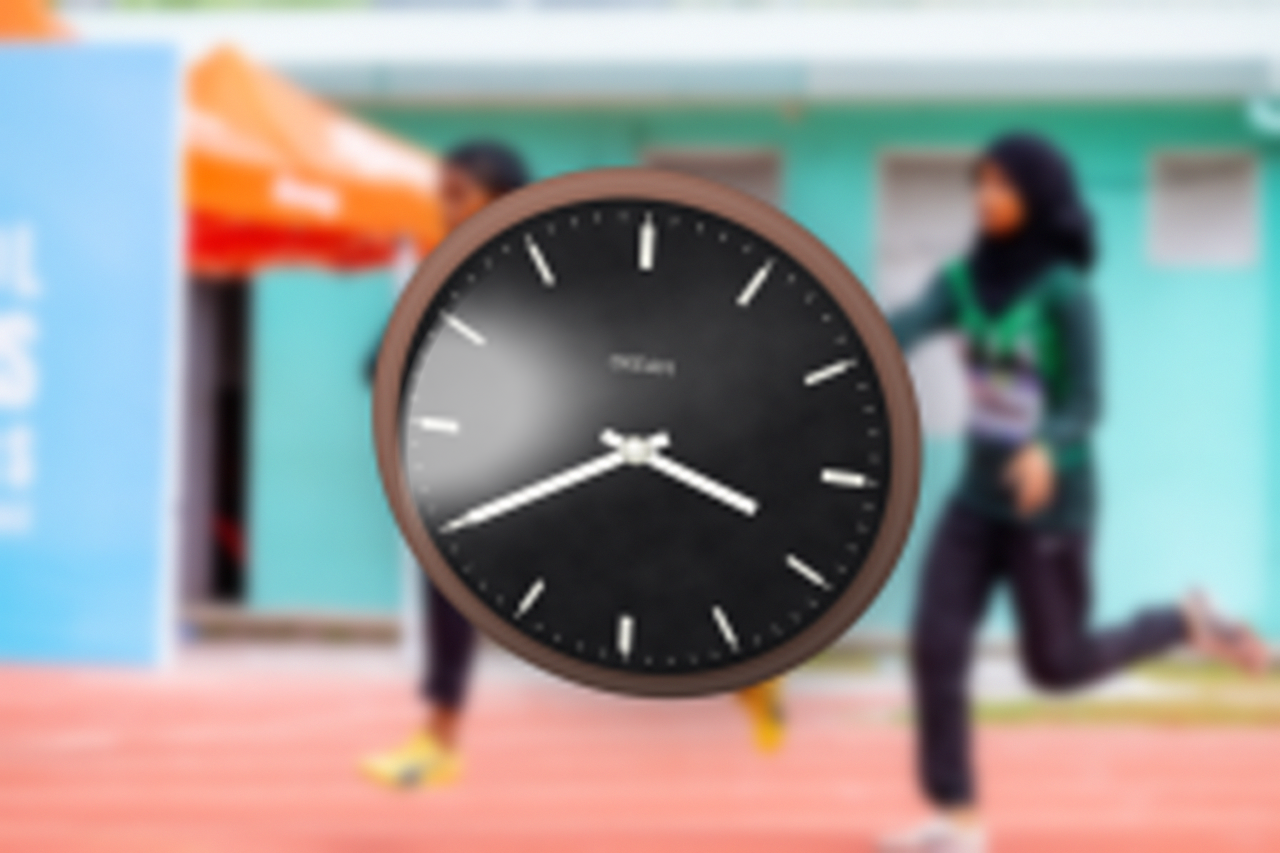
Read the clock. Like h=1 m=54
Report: h=3 m=40
